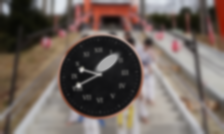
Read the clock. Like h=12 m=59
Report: h=9 m=41
